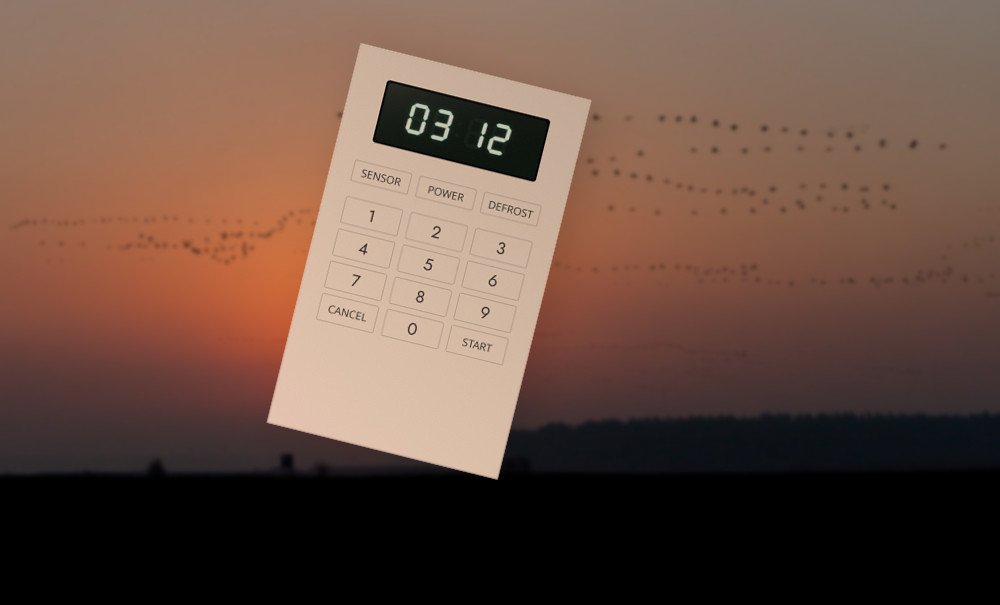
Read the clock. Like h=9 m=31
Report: h=3 m=12
